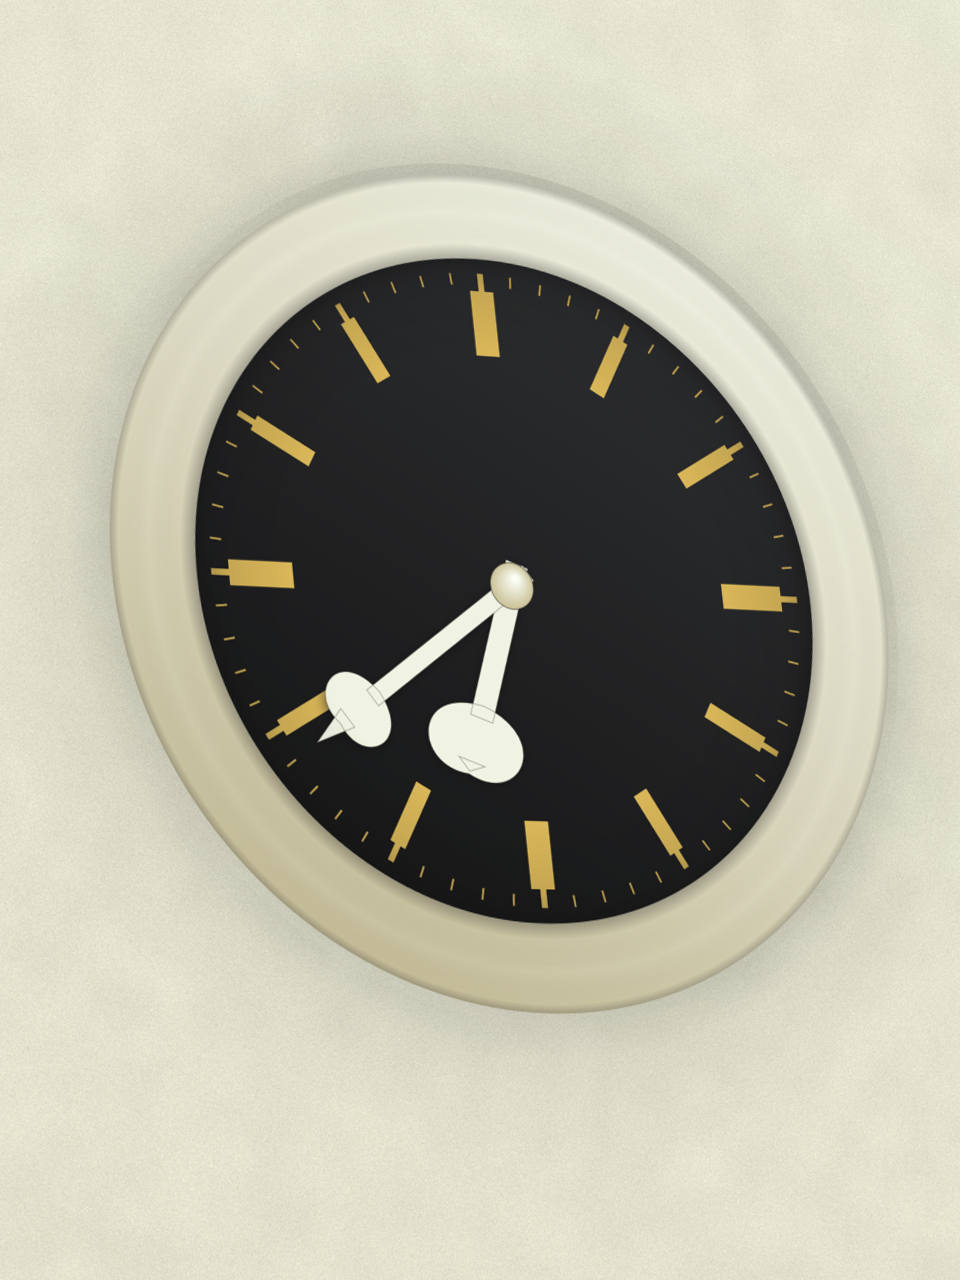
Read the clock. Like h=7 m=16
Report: h=6 m=39
